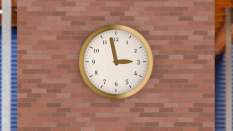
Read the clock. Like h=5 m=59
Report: h=2 m=58
